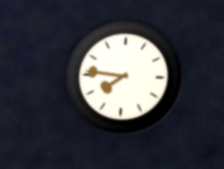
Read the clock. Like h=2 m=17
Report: h=7 m=46
